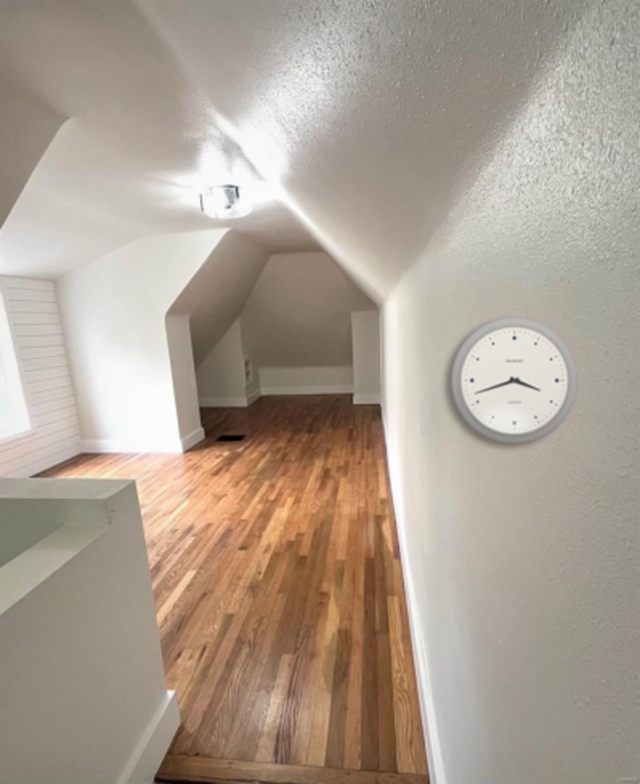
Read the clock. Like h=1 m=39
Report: h=3 m=42
